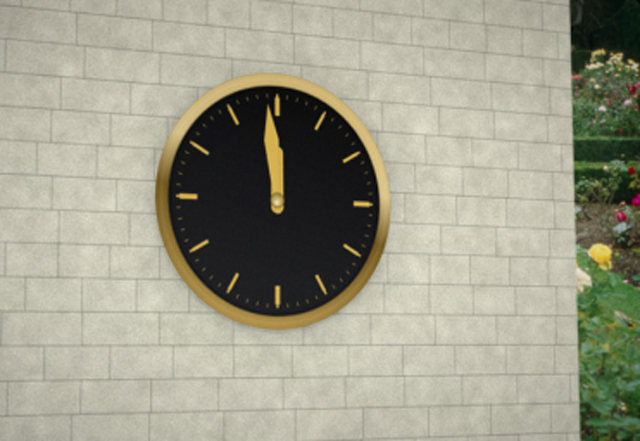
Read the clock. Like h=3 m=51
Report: h=11 m=59
